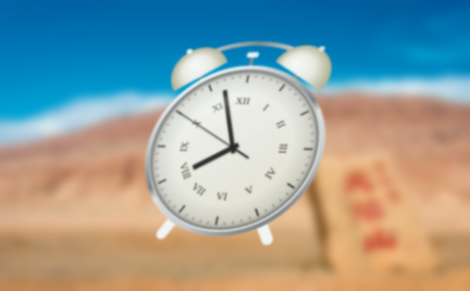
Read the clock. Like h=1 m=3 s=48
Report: h=7 m=56 s=50
